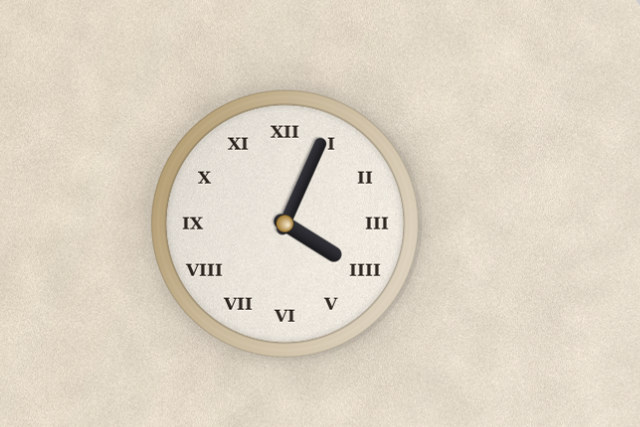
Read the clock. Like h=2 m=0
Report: h=4 m=4
